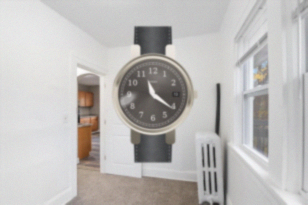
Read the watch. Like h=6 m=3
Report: h=11 m=21
